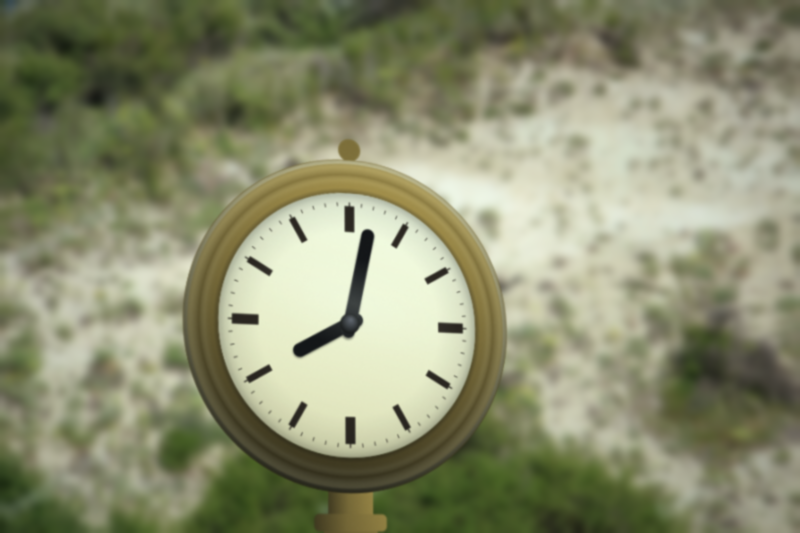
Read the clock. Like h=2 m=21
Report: h=8 m=2
